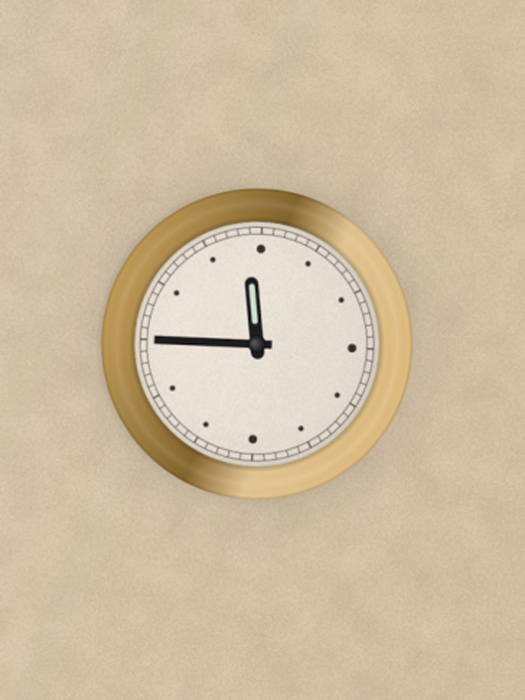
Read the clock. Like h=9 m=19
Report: h=11 m=45
